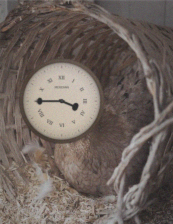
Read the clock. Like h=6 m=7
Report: h=3 m=45
